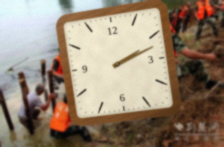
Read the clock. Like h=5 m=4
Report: h=2 m=12
